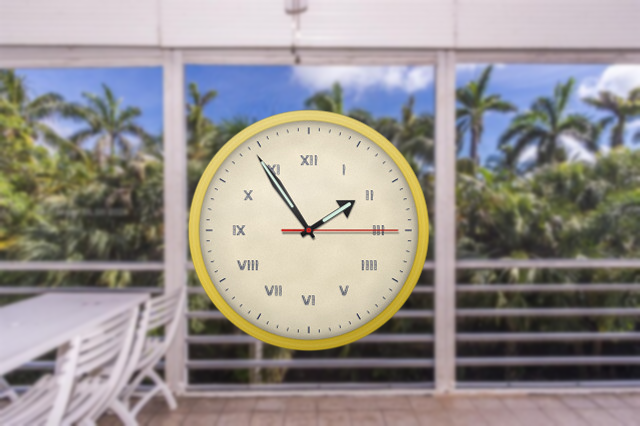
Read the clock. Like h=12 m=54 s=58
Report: h=1 m=54 s=15
